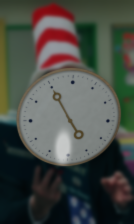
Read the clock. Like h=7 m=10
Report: h=4 m=55
